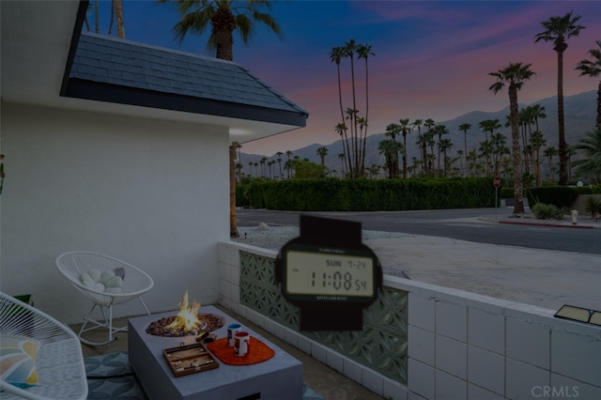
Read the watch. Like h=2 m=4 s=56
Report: h=11 m=8 s=54
